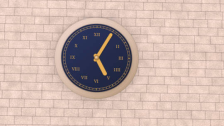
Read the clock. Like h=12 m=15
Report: h=5 m=5
